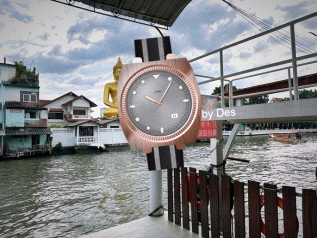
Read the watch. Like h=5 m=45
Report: h=10 m=6
